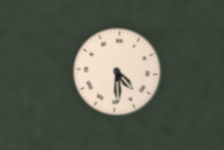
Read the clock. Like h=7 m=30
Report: h=4 m=29
